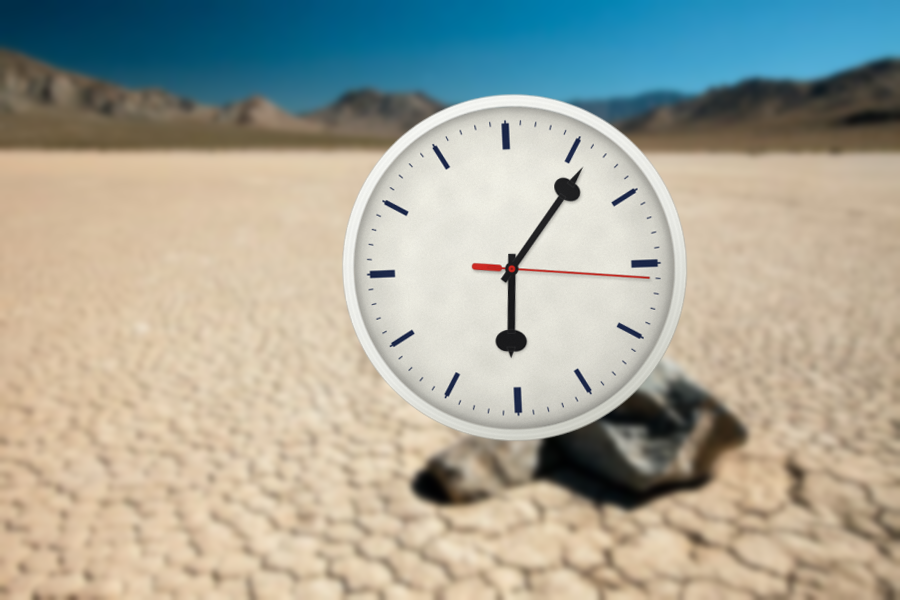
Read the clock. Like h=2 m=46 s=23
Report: h=6 m=6 s=16
